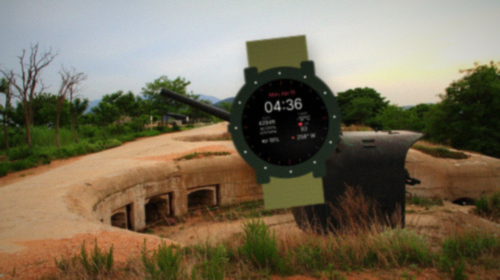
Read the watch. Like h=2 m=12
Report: h=4 m=36
